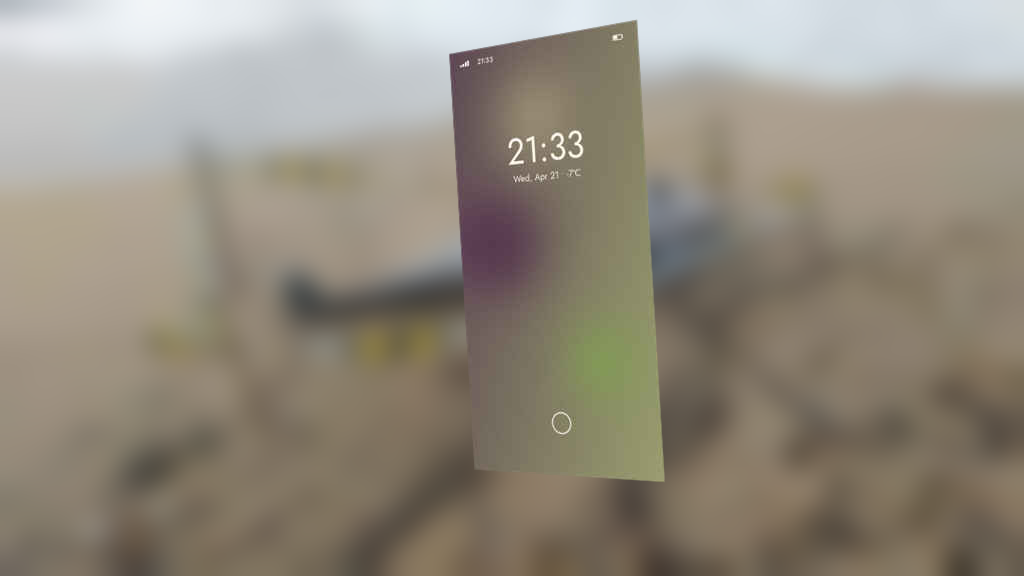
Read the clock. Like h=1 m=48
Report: h=21 m=33
